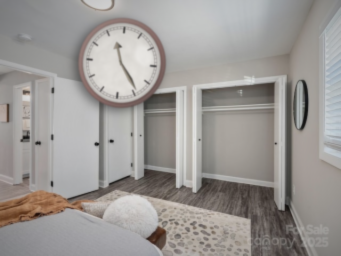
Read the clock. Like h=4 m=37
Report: h=11 m=24
